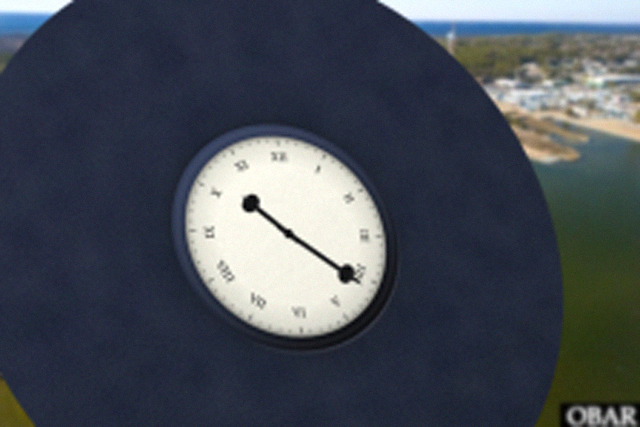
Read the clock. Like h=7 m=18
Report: h=10 m=21
